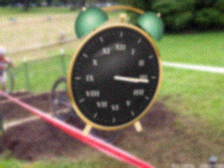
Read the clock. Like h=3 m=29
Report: h=3 m=16
